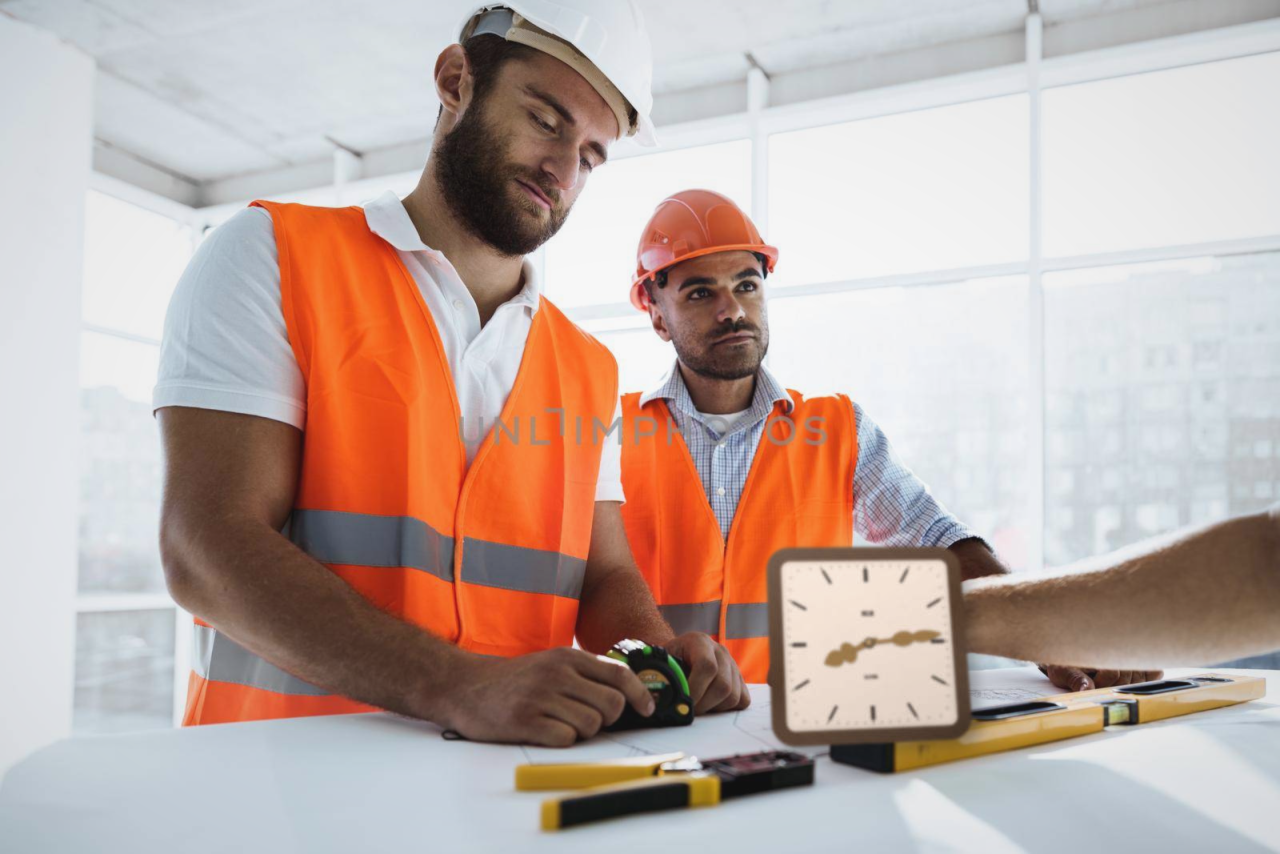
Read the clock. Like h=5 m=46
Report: h=8 m=14
